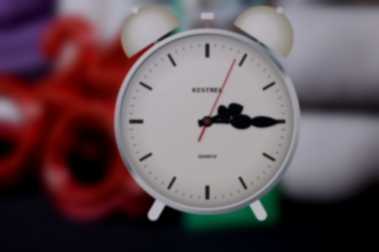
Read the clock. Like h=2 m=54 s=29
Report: h=2 m=15 s=4
